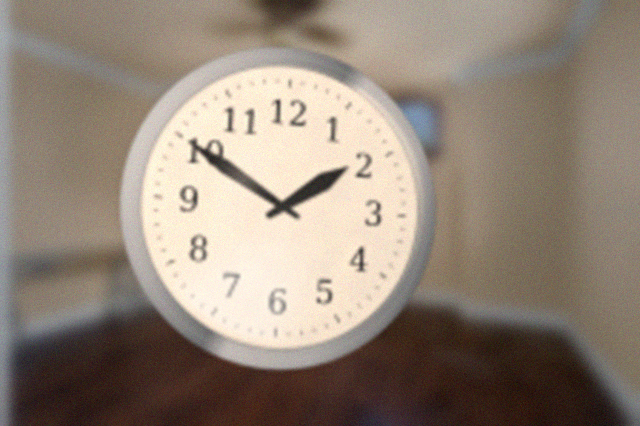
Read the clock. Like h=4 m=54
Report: h=1 m=50
